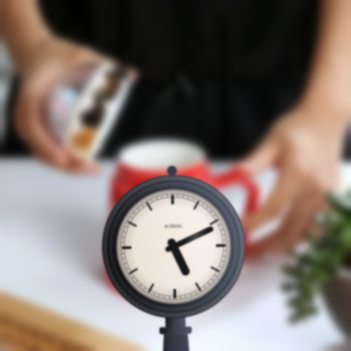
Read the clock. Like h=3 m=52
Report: h=5 m=11
